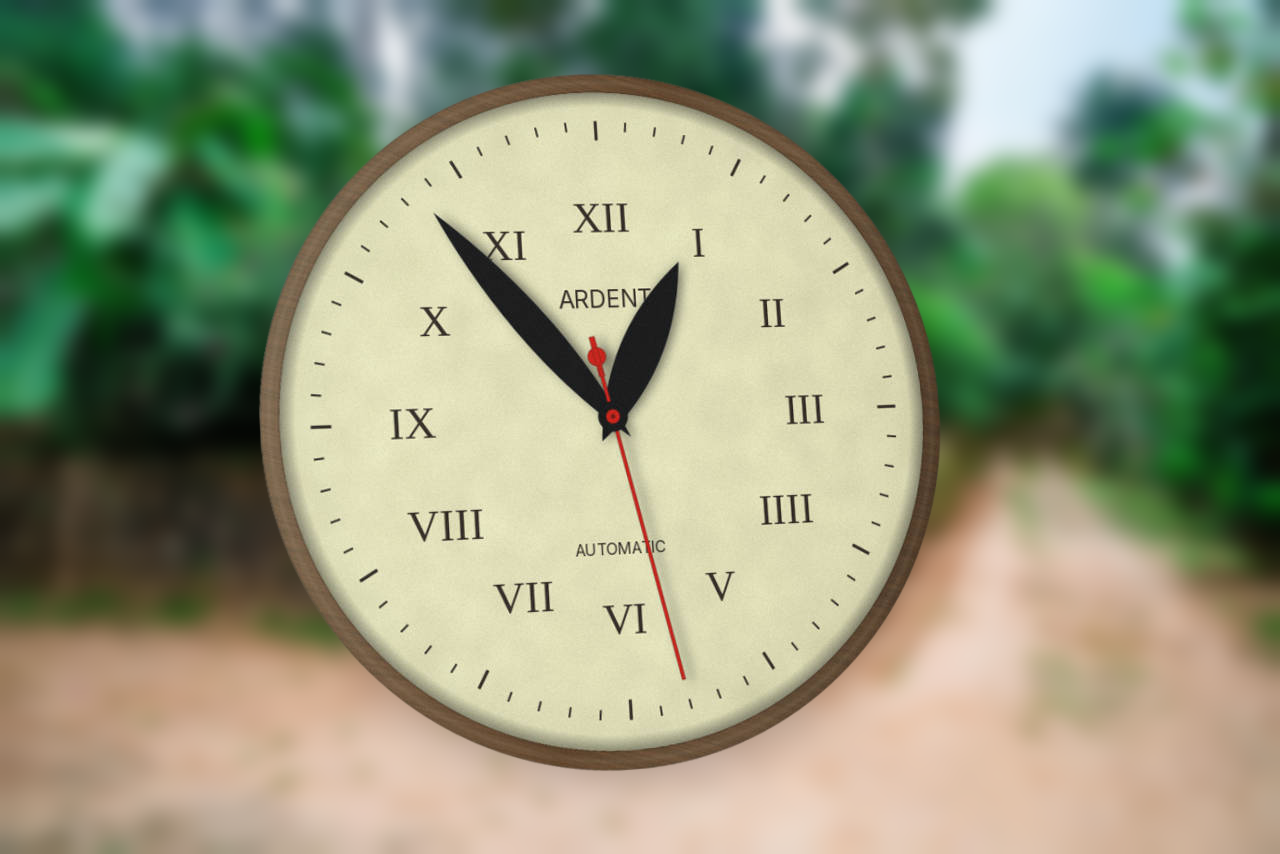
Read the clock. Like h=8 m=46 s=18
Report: h=12 m=53 s=28
